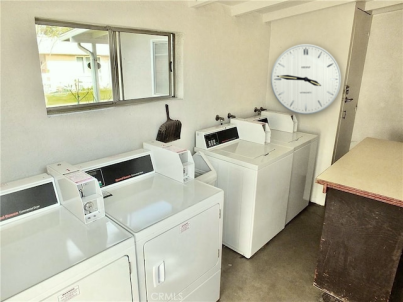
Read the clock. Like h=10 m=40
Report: h=3 m=46
